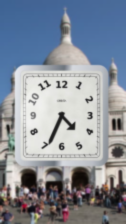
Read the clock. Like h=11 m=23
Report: h=4 m=34
